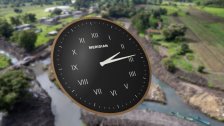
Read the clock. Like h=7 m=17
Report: h=2 m=14
